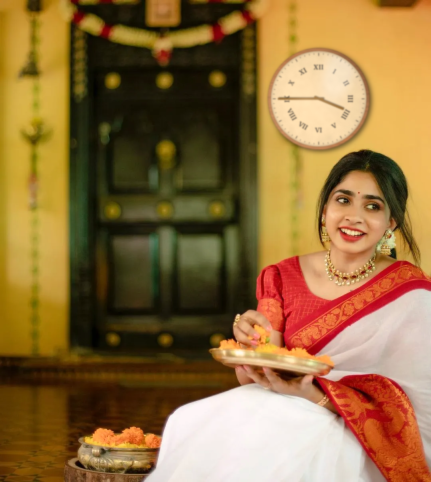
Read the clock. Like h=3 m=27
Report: h=3 m=45
